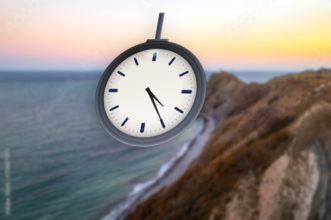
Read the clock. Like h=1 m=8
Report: h=4 m=25
